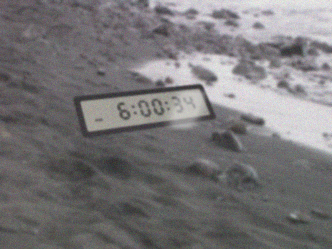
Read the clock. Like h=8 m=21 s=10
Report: h=6 m=0 s=34
